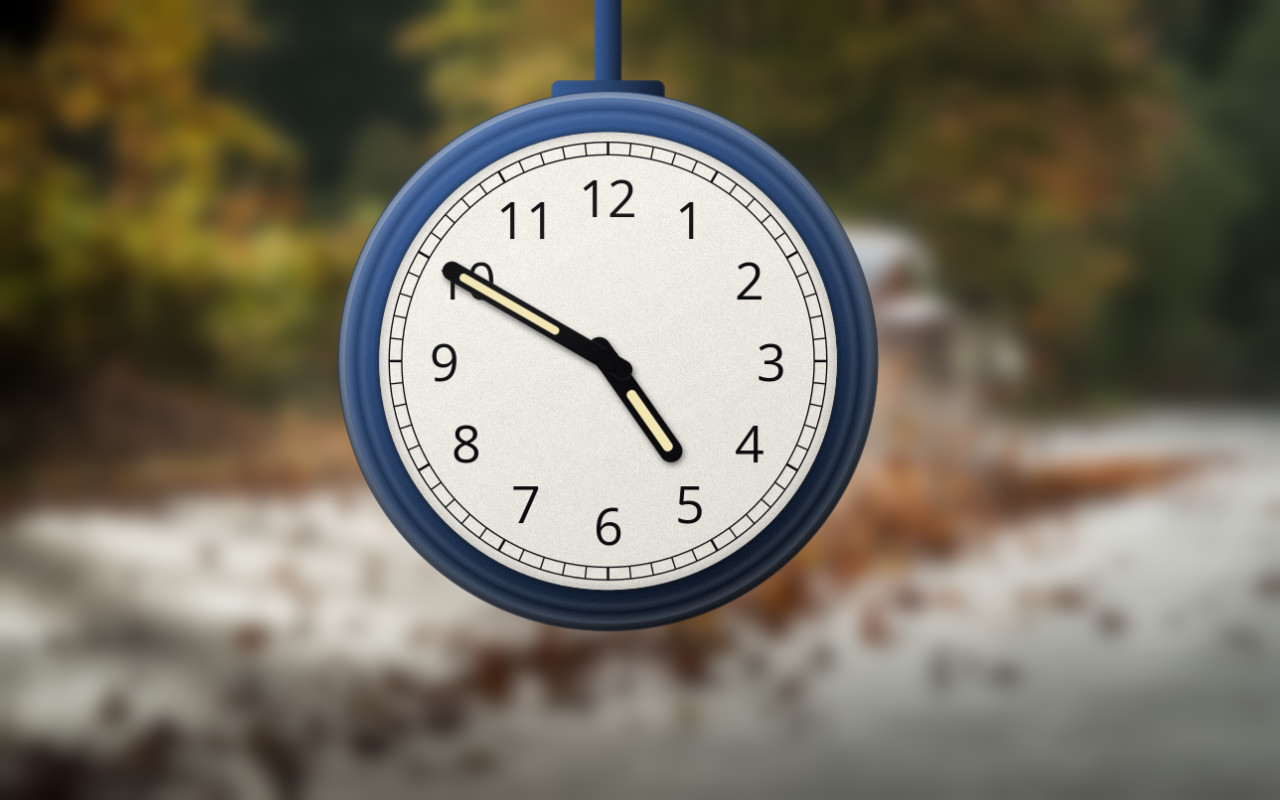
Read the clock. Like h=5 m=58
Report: h=4 m=50
